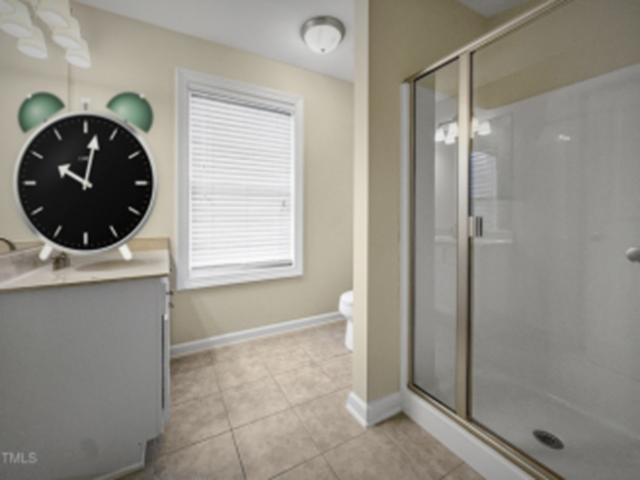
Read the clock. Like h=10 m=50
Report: h=10 m=2
